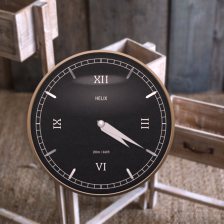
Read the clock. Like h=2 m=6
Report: h=4 m=20
